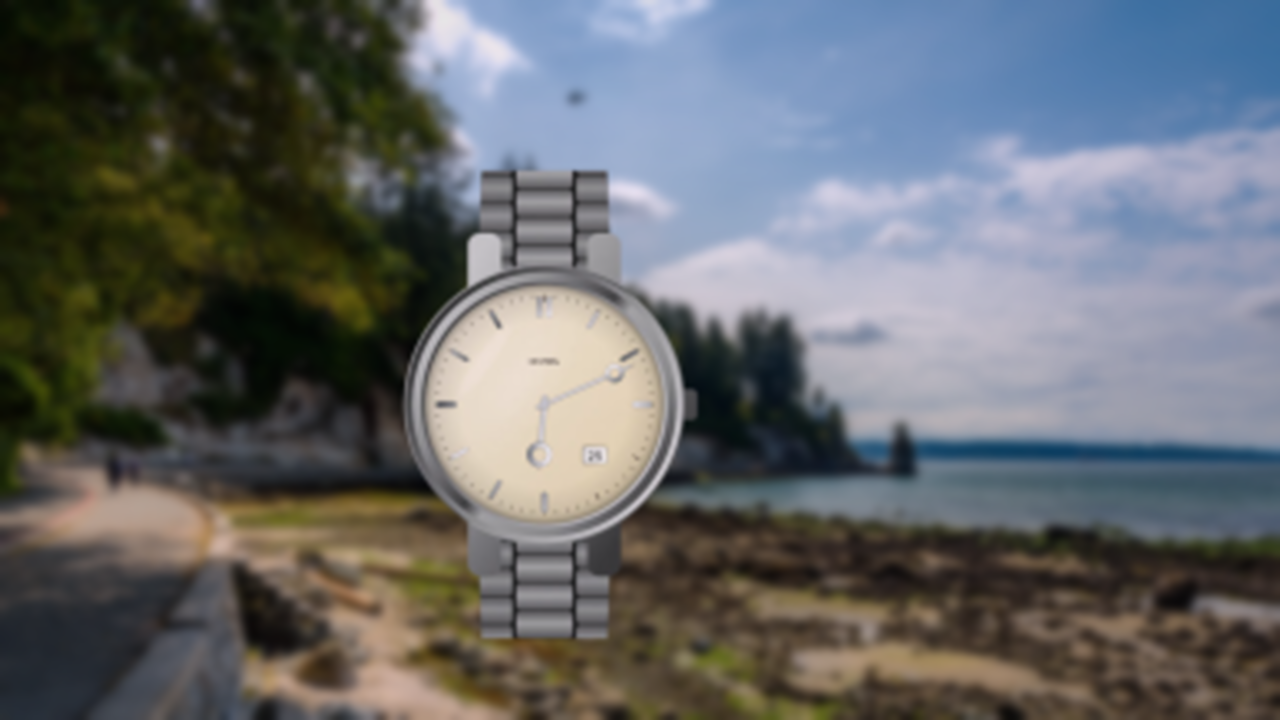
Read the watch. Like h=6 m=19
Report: h=6 m=11
